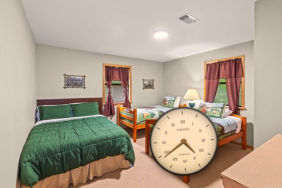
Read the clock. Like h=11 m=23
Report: h=4 m=39
